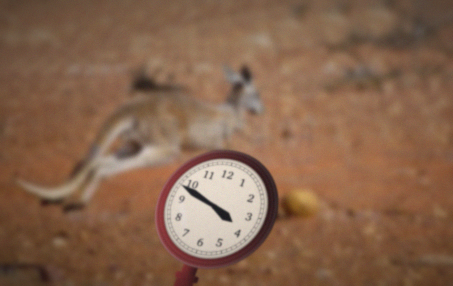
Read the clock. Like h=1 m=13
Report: h=3 m=48
